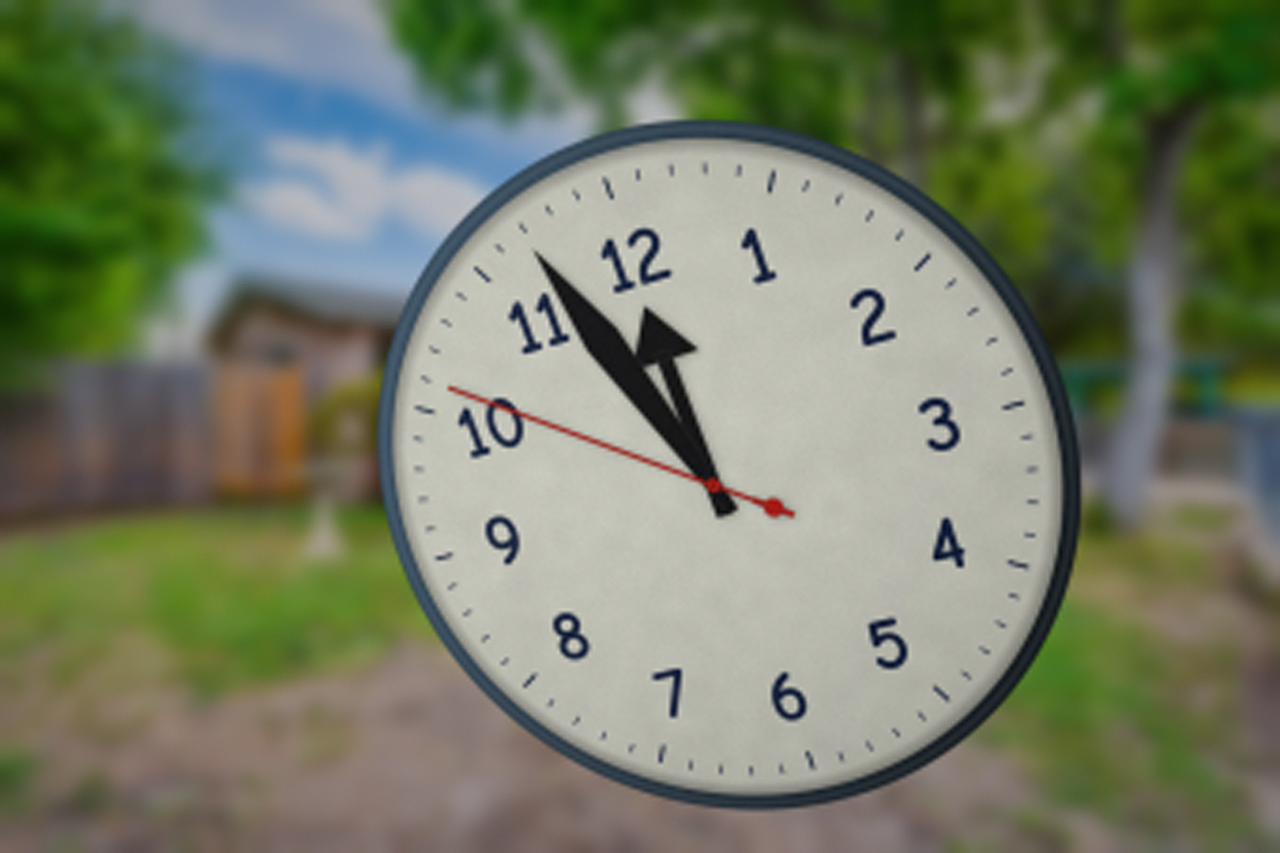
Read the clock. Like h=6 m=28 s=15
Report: h=11 m=56 s=51
